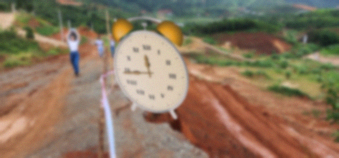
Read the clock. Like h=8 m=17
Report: h=11 m=44
